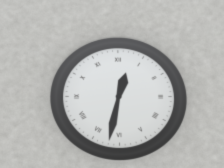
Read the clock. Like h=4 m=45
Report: h=12 m=32
